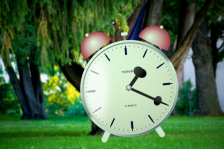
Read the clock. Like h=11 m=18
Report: h=1 m=20
